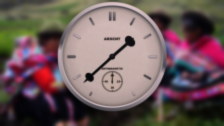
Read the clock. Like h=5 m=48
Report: h=1 m=38
